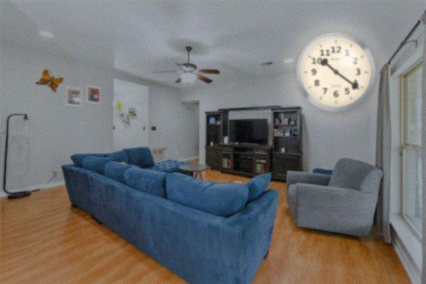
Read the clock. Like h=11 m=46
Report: h=10 m=21
